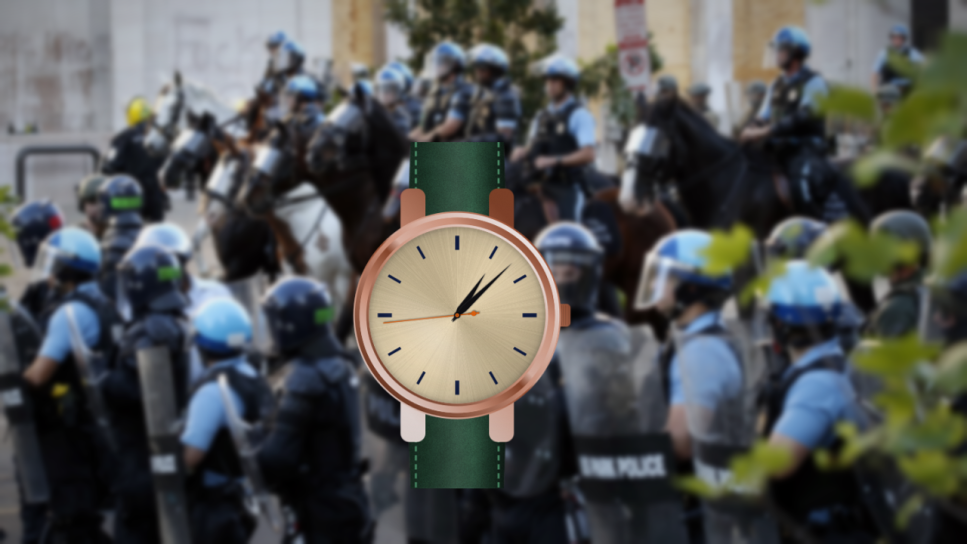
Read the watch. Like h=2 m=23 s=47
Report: h=1 m=7 s=44
